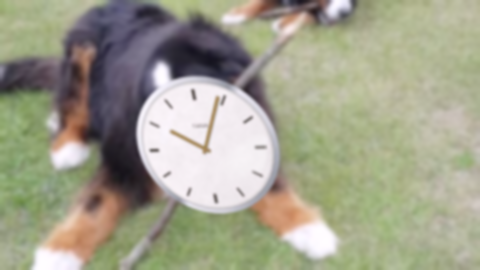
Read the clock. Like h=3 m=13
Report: h=10 m=4
